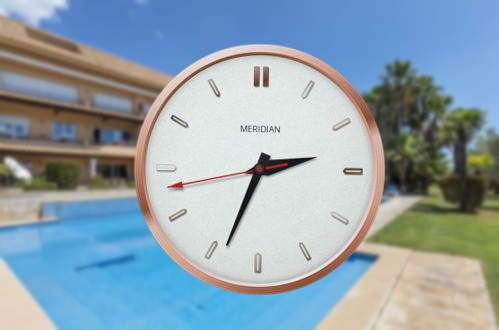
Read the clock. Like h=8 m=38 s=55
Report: h=2 m=33 s=43
